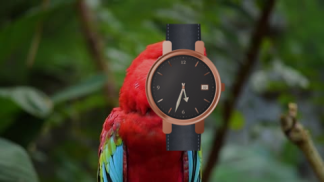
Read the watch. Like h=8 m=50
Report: h=5 m=33
